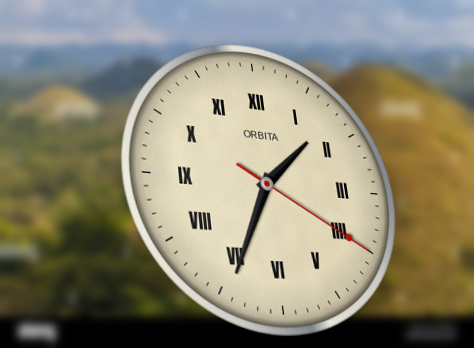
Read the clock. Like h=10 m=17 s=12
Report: h=1 m=34 s=20
